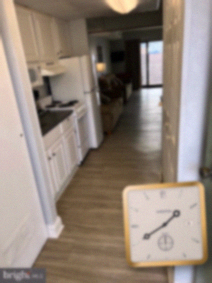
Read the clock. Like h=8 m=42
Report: h=1 m=40
